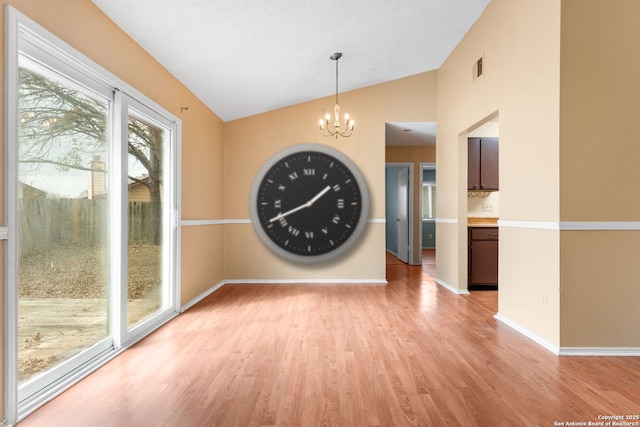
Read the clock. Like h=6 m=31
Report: h=1 m=41
